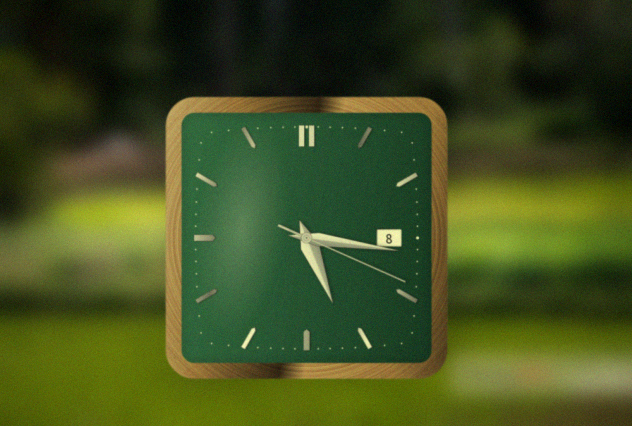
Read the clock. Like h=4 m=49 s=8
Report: h=5 m=16 s=19
